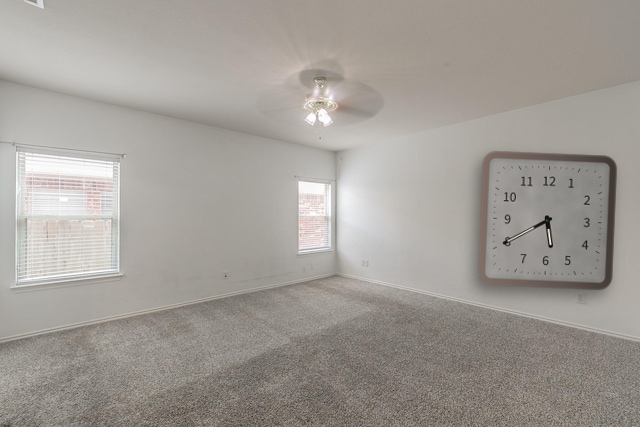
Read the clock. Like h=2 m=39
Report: h=5 m=40
